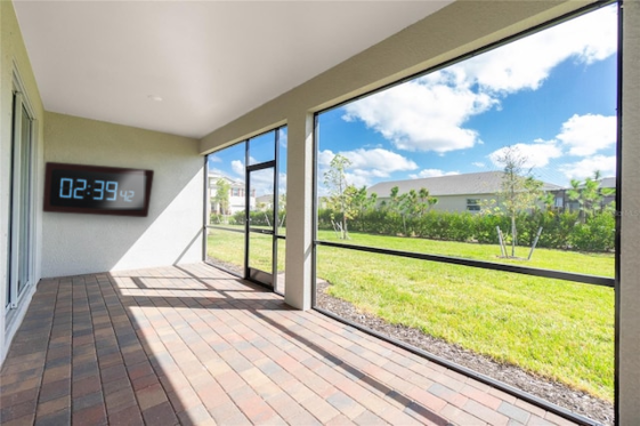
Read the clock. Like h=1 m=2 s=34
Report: h=2 m=39 s=42
